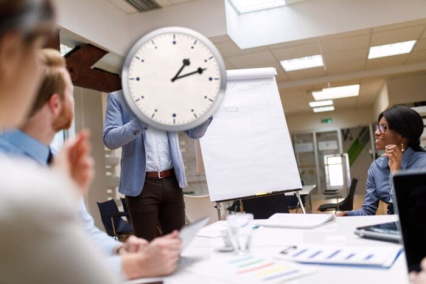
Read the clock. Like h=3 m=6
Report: h=1 m=12
